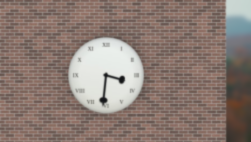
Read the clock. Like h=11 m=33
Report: h=3 m=31
